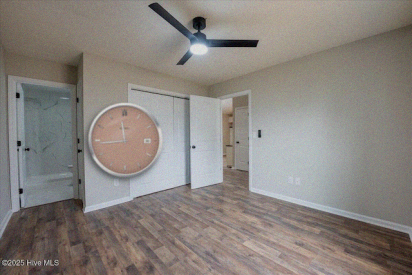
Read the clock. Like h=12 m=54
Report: h=11 m=44
